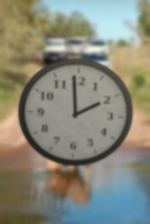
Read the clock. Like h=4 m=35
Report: h=1 m=59
